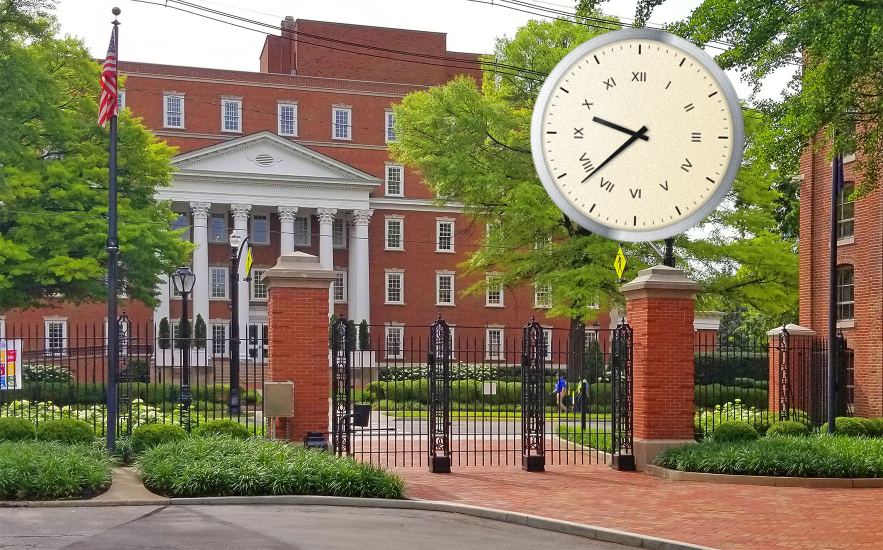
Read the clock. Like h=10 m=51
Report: h=9 m=38
